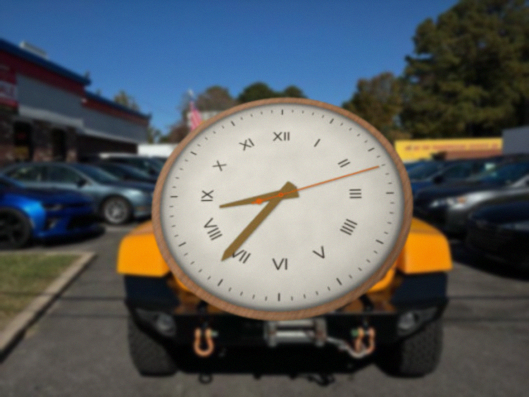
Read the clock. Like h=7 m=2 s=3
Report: h=8 m=36 s=12
